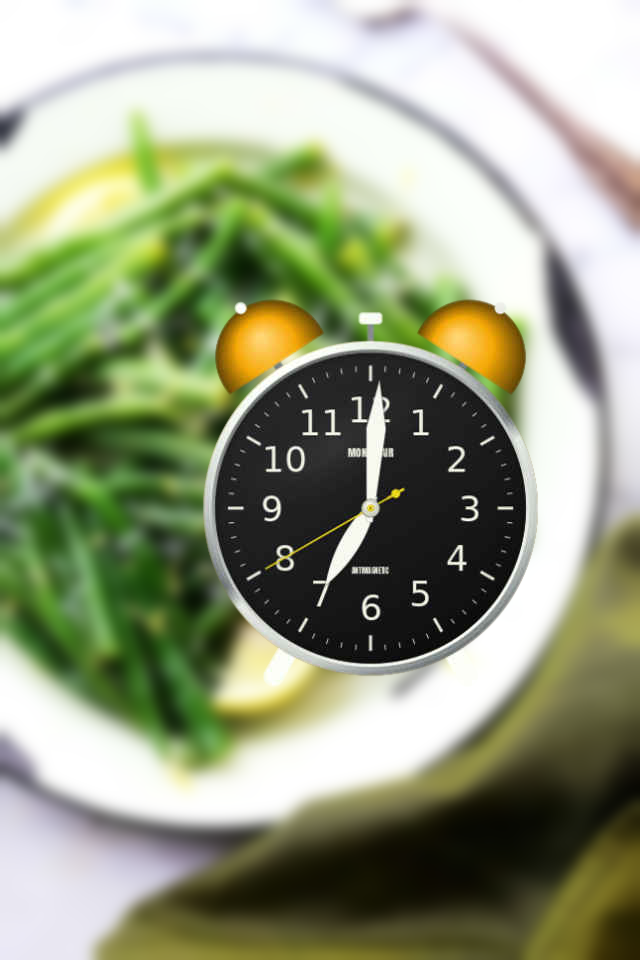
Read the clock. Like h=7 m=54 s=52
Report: h=7 m=0 s=40
